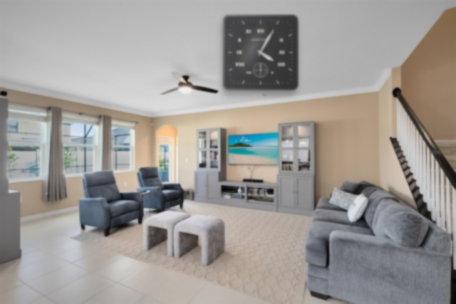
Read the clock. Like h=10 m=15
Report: h=4 m=5
